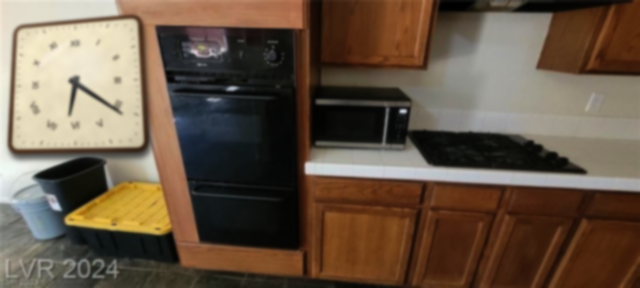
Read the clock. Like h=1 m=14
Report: h=6 m=21
